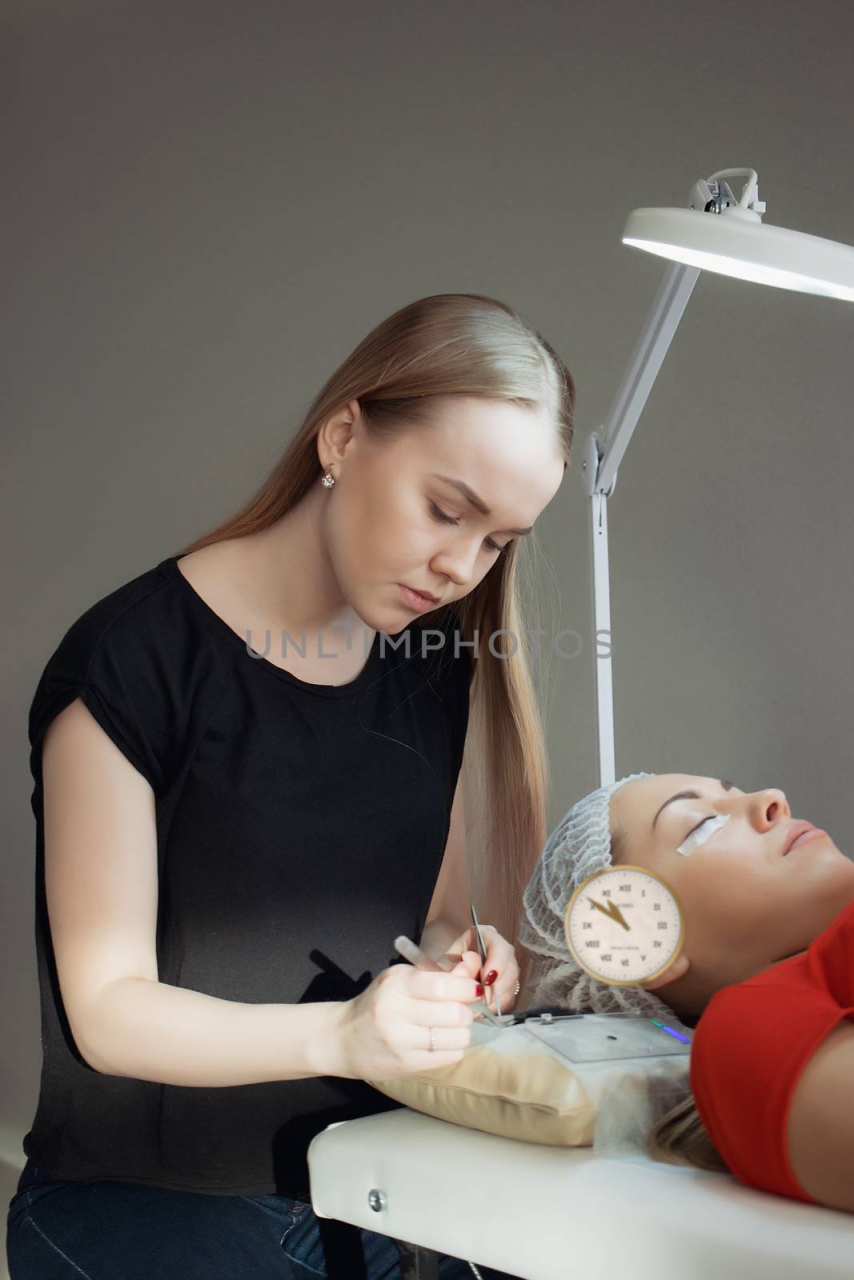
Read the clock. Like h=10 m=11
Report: h=10 m=51
